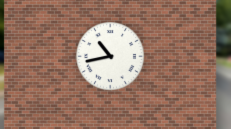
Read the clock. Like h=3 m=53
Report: h=10 m=43
